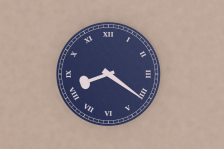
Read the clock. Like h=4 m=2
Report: h=8 m=21
